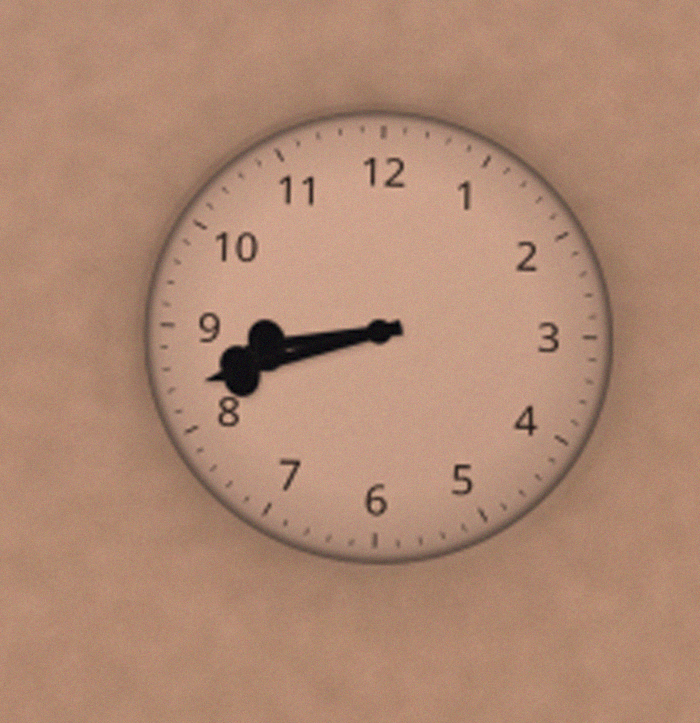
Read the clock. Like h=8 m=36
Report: h=8 m=42
